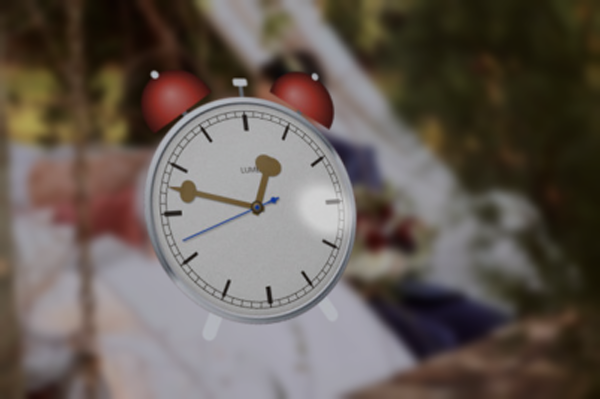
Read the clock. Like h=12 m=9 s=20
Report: h=12 m=47 s=42
